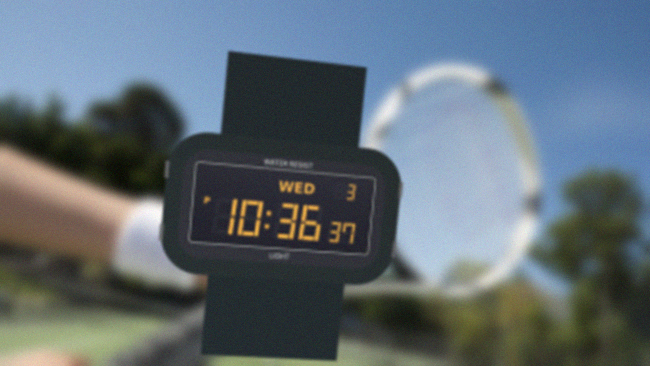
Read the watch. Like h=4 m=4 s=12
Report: h=10 m=36 s=37
